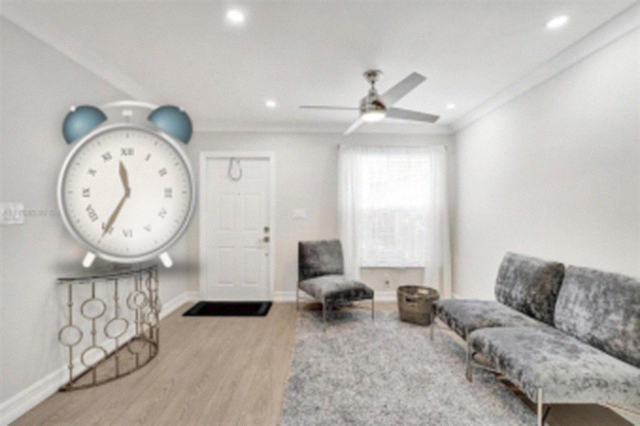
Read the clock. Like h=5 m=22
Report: h=11 m=35
